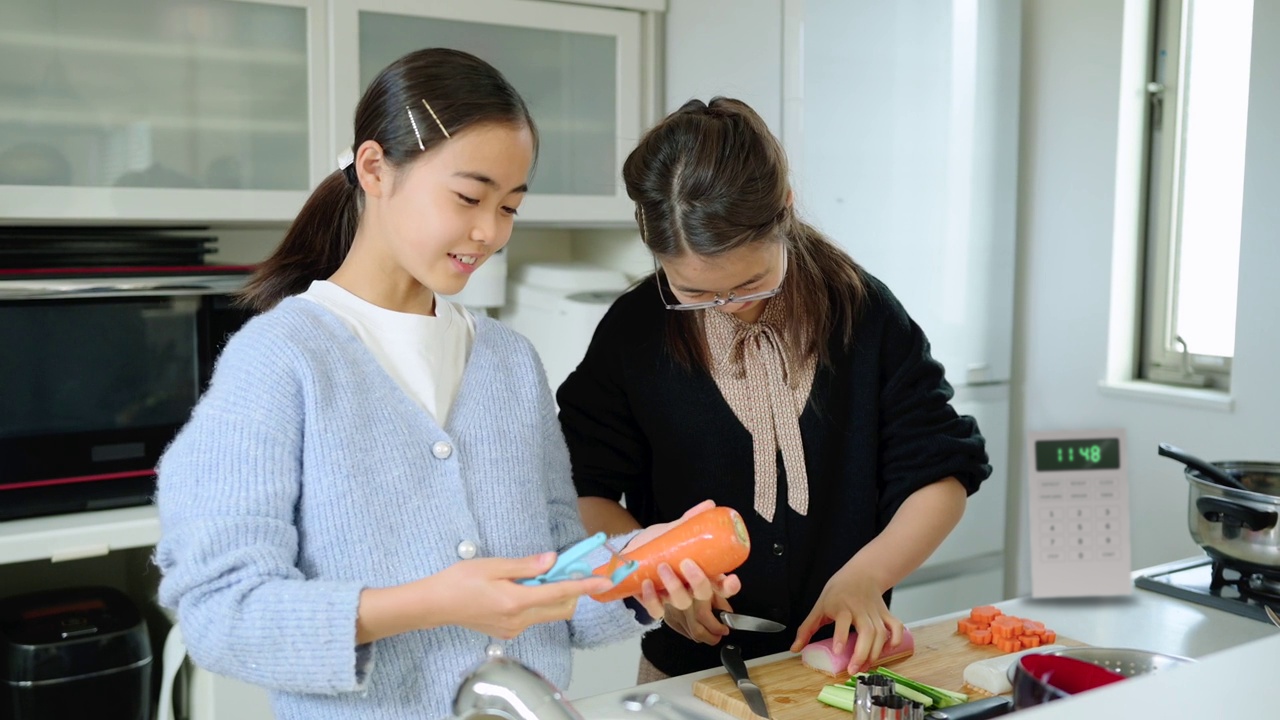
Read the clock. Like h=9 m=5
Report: h=11 m=48
